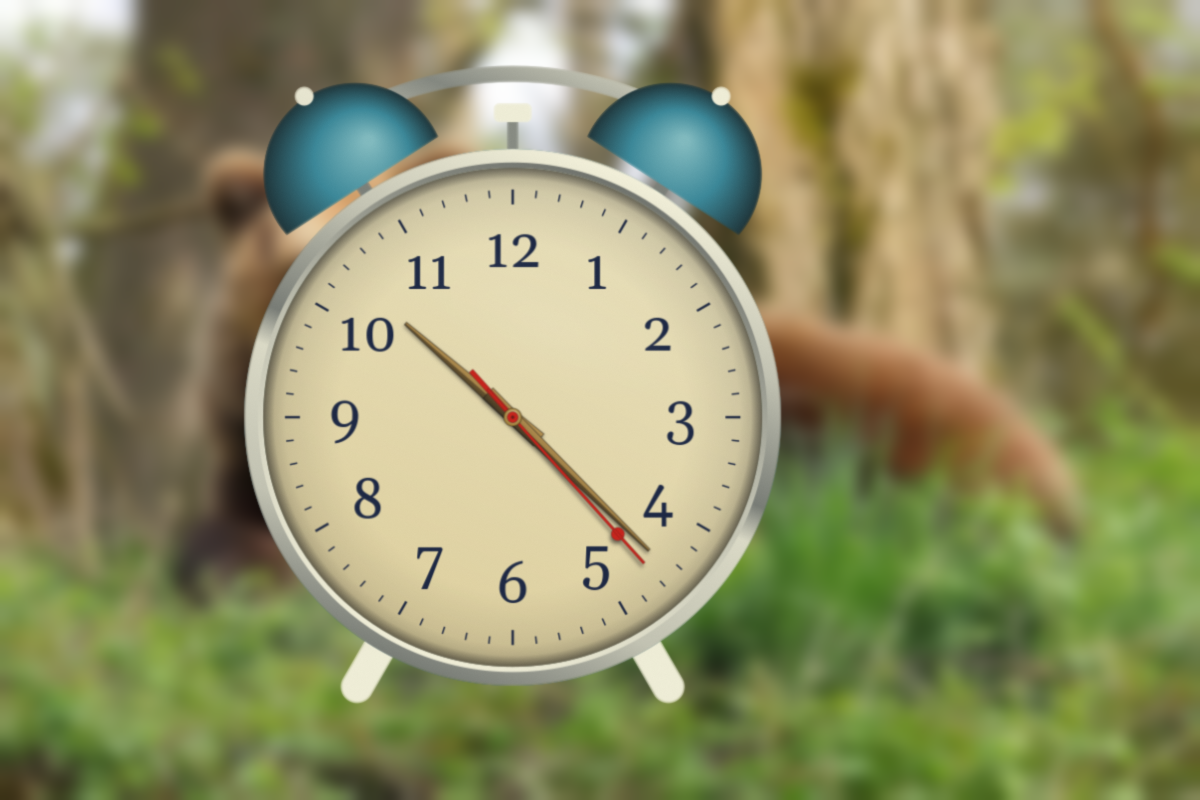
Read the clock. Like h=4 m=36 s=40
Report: h=10 m=22 s=23
